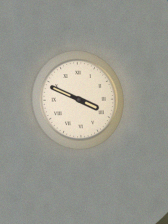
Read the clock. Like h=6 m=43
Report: h=3 m=49
